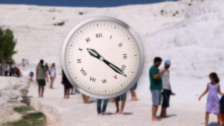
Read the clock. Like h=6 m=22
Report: h=10 m=22
